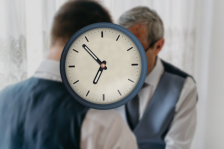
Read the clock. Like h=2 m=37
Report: h=6 m=53
